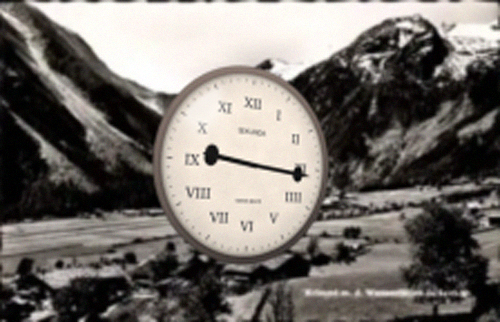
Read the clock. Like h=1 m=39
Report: h=9 m=16
